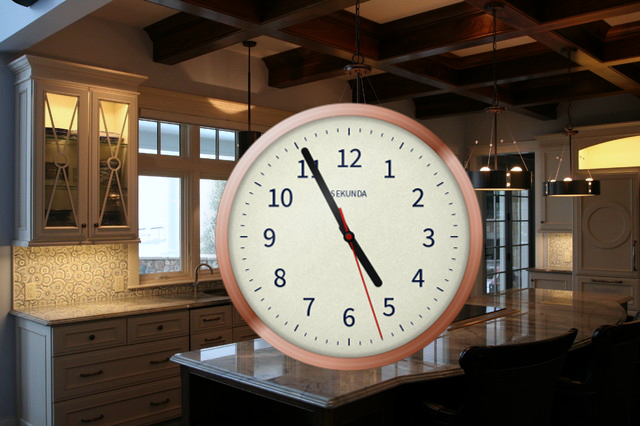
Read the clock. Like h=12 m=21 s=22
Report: h=4 m=55 s=27
